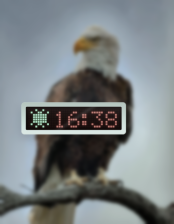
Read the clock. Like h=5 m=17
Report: h=16 m=38
